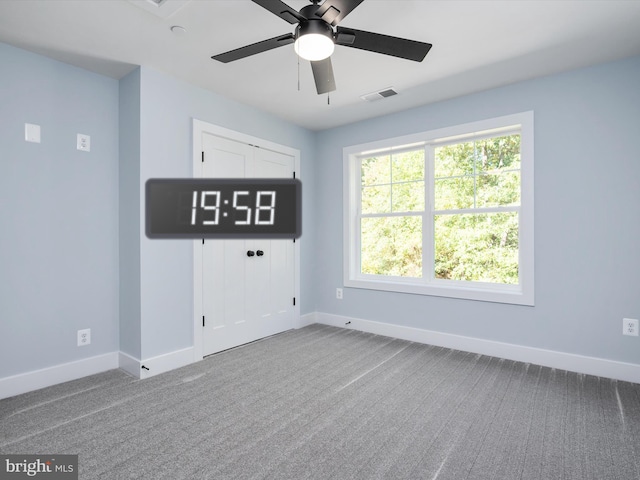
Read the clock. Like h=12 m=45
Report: h=19 m=58
